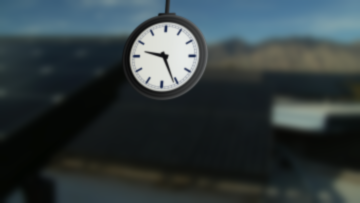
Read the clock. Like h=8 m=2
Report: h=9 m=26
